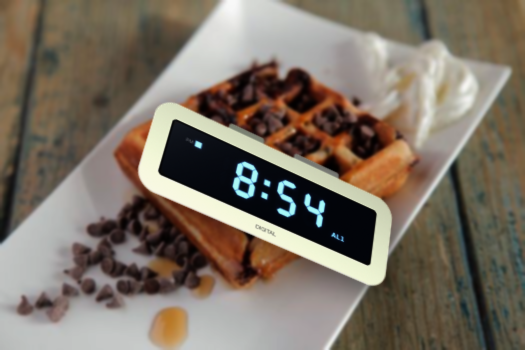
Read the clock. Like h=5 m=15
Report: h=8 m=54
